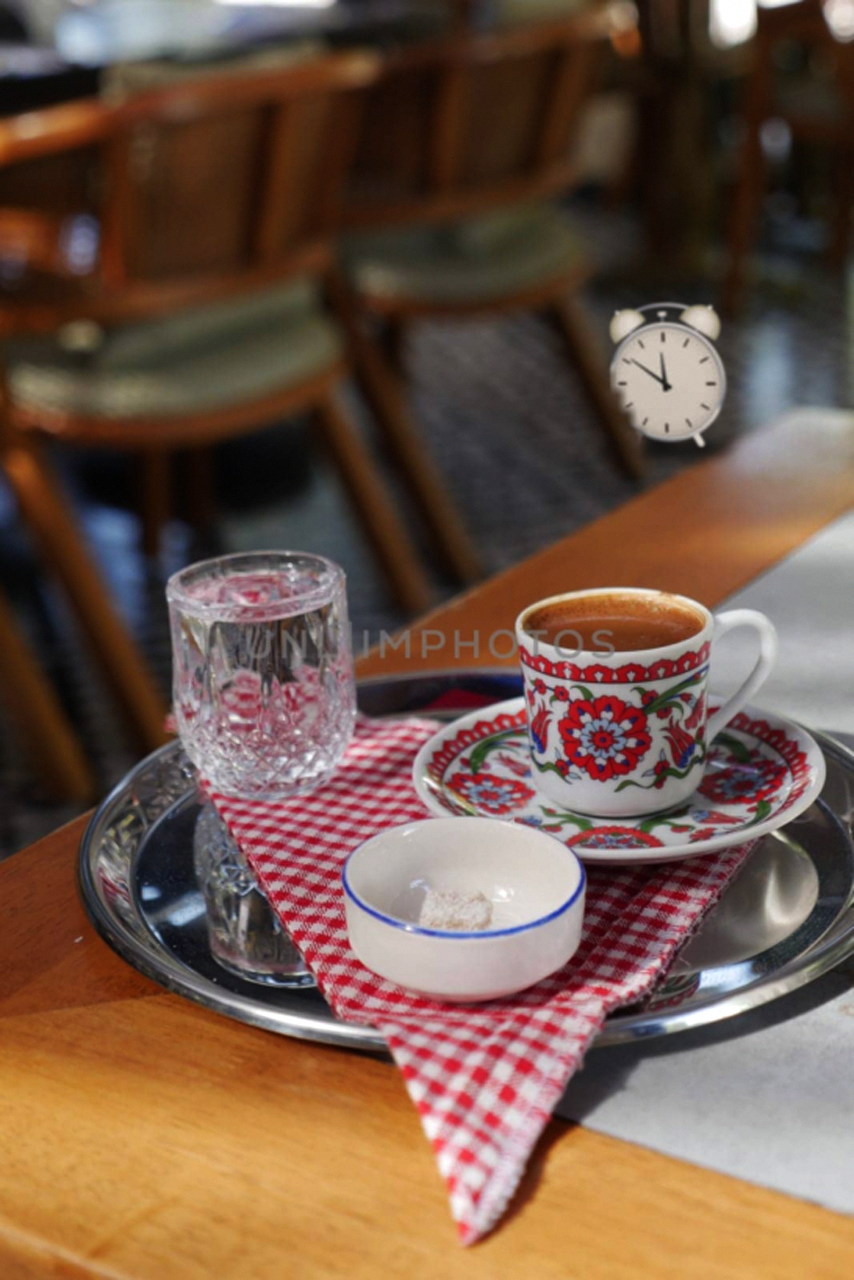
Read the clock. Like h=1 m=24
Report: h=11 m=51
